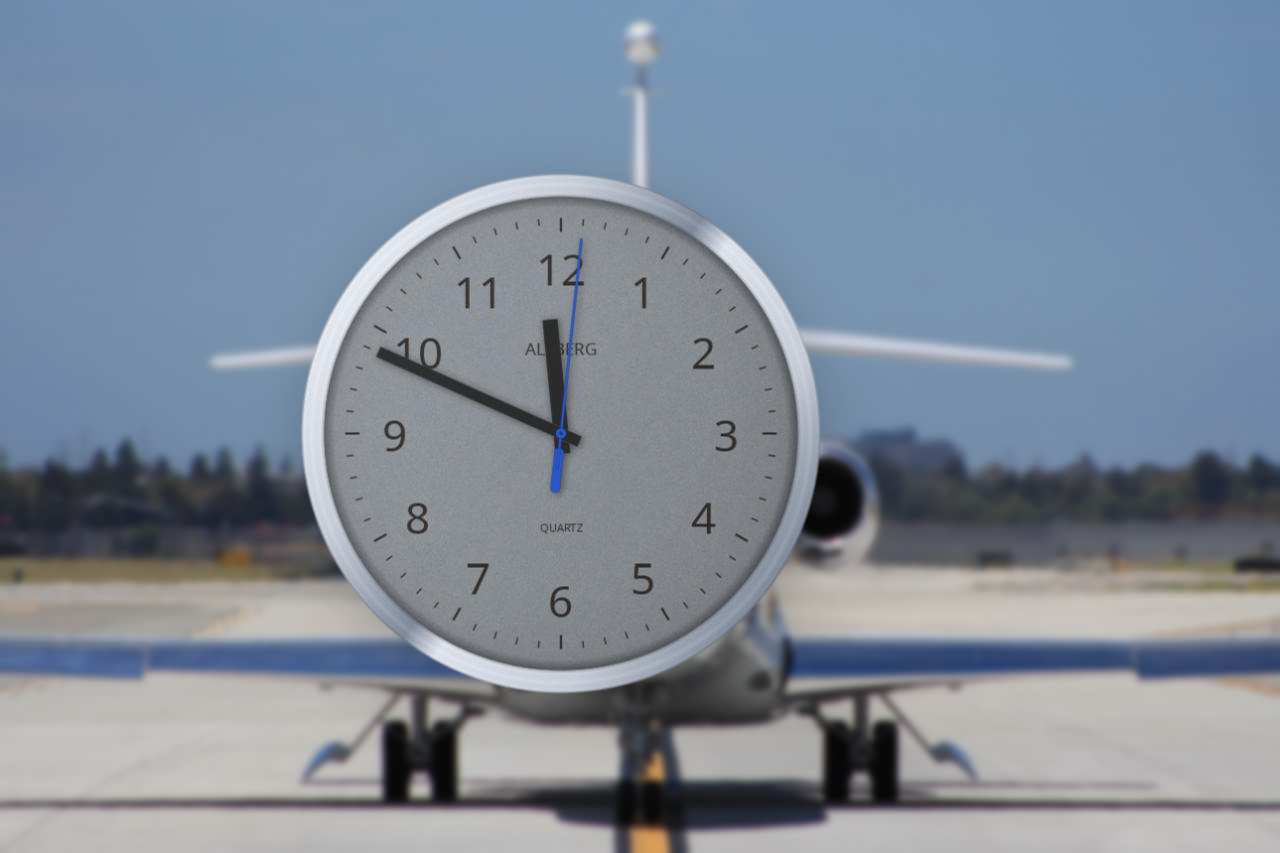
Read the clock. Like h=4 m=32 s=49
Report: h=11 m=49 s=1
